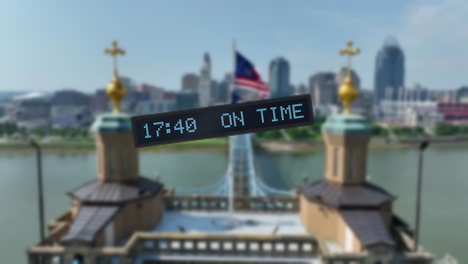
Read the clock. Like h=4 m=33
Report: h=17 m=40
